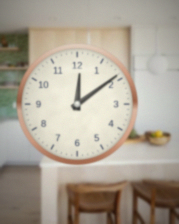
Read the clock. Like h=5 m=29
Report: h=12 m=9
